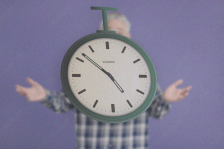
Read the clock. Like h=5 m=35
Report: h=4 m=52
